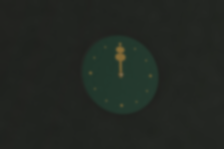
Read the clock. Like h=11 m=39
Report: h=12 m=0
